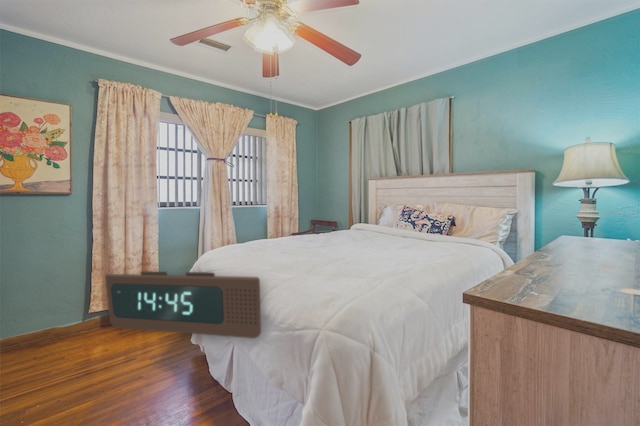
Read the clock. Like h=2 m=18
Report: h=14 m=45
